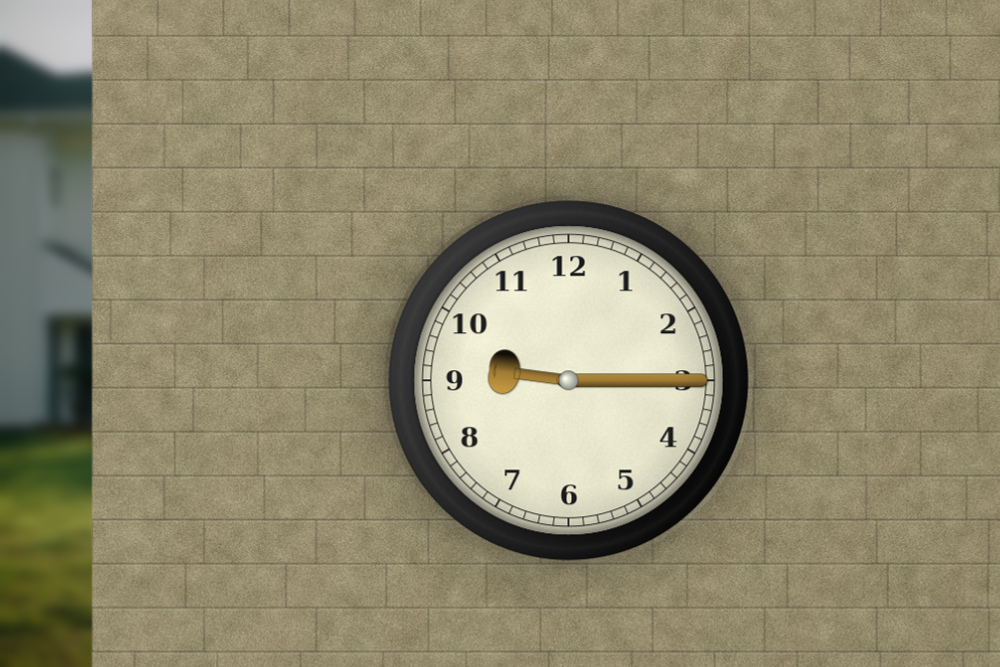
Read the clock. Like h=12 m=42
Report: h=9 m=15
